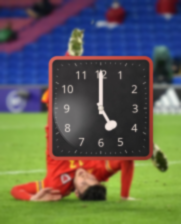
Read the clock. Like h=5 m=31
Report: h=5 m=0
